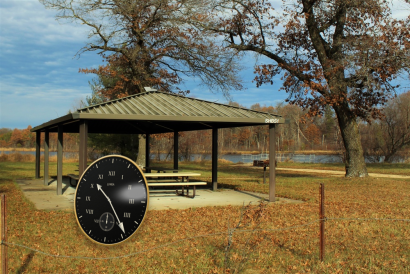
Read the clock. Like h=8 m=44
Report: h=10 m=24
